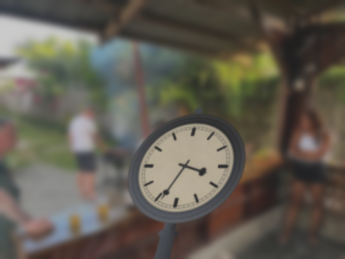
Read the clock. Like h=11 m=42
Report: h=3 m=34
